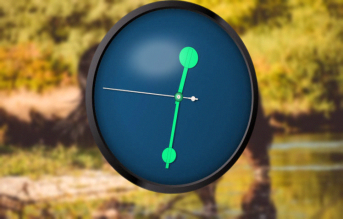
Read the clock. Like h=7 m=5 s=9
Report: h=12 m=31 s=46
